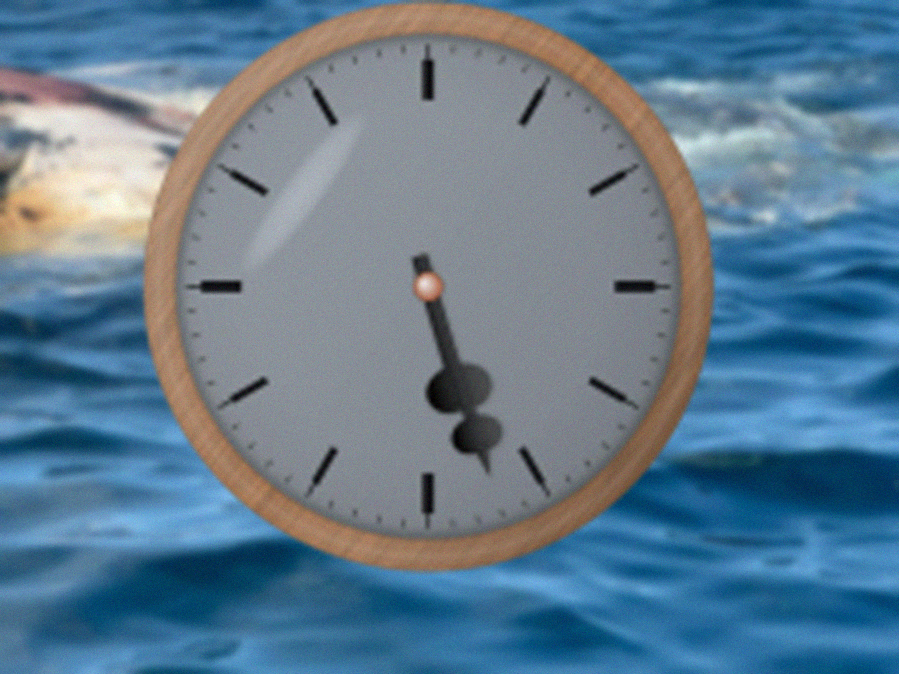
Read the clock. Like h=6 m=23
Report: h=5 m=27
